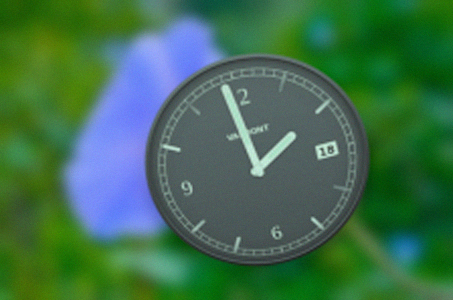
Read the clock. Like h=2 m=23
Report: h=1 m=59
